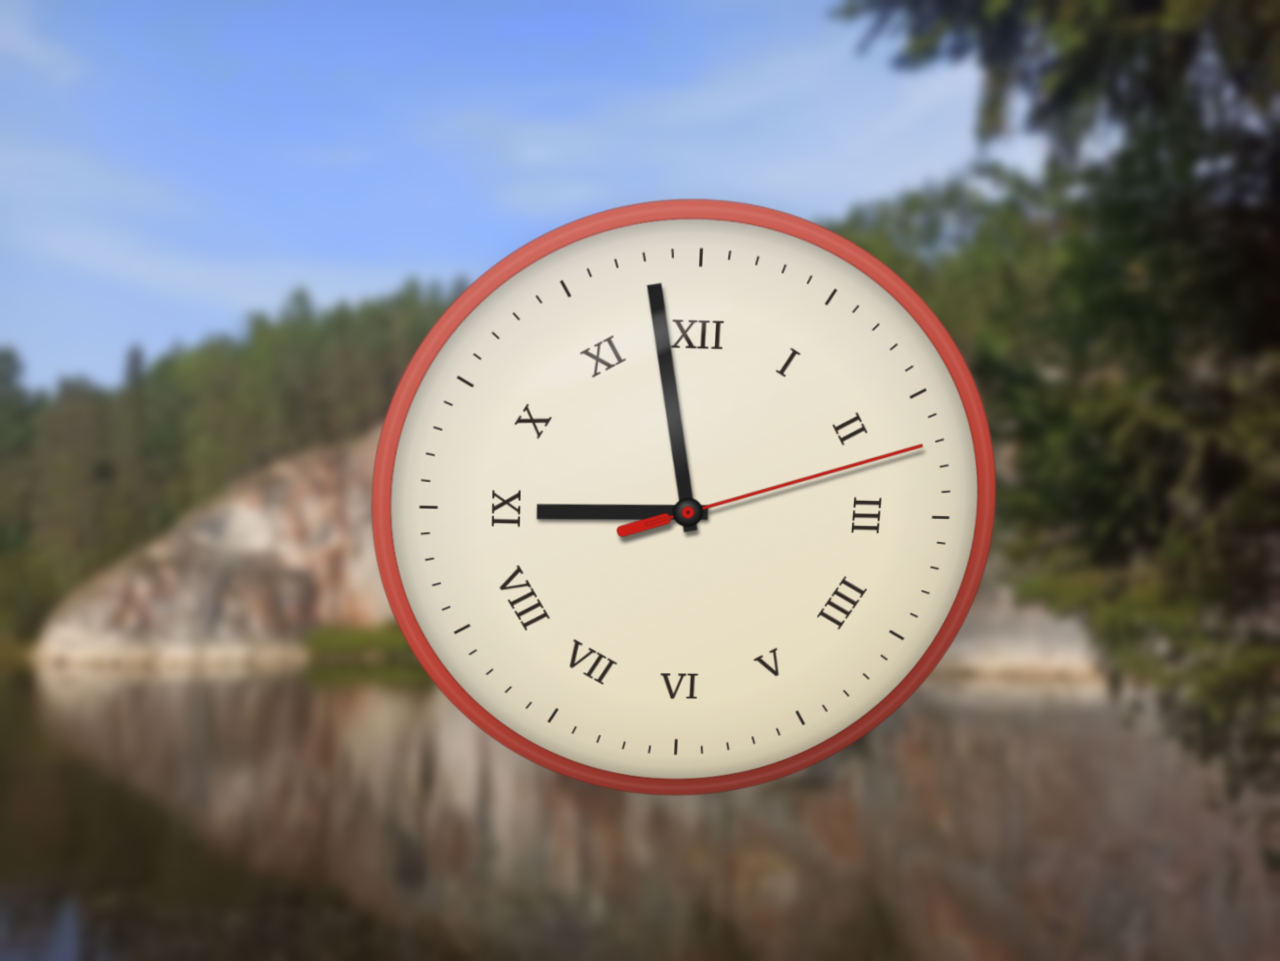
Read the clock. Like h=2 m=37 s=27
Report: h=8 m=58 s=12
